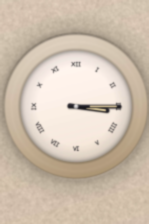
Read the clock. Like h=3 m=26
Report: h=3 m=15
